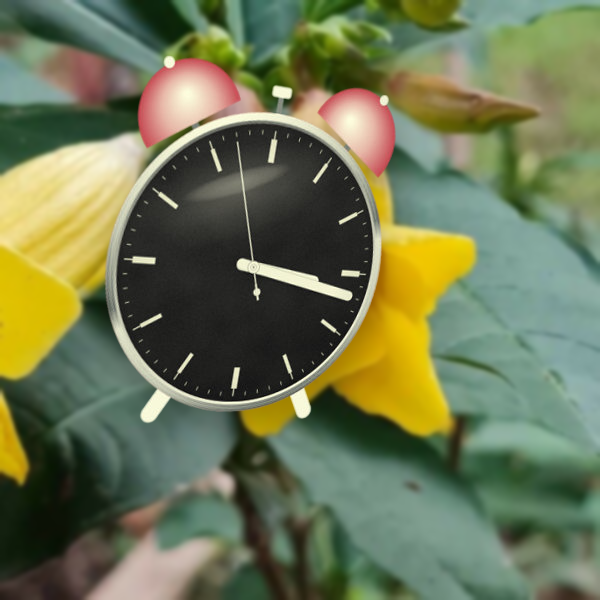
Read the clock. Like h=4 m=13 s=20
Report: h=3 m=16 s=57
